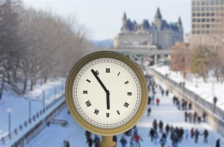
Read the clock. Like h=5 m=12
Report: h=5 m=54
